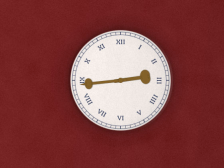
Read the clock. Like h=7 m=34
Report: h=2 m=44
